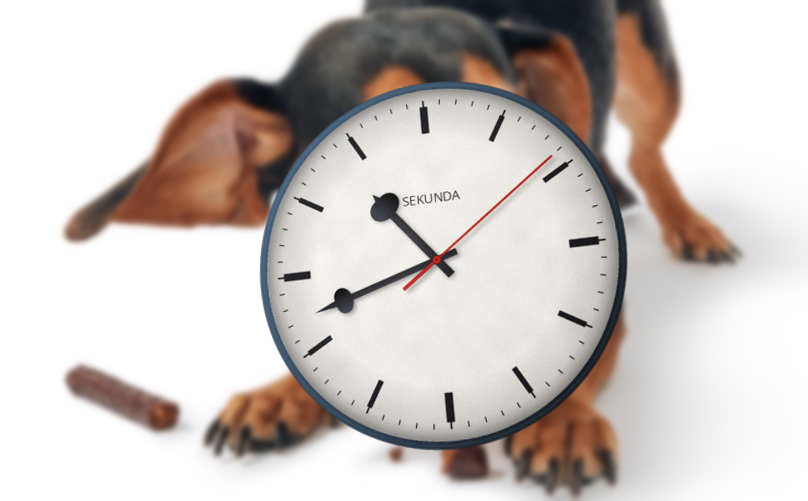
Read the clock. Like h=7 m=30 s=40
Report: h=10 m=42 s=9
